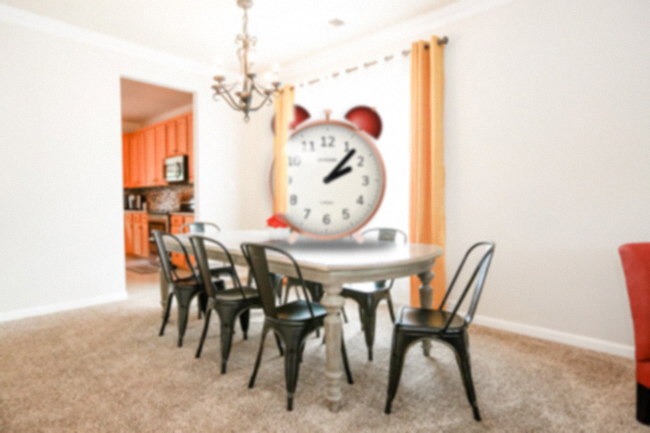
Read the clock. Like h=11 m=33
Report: h=2 m=7
